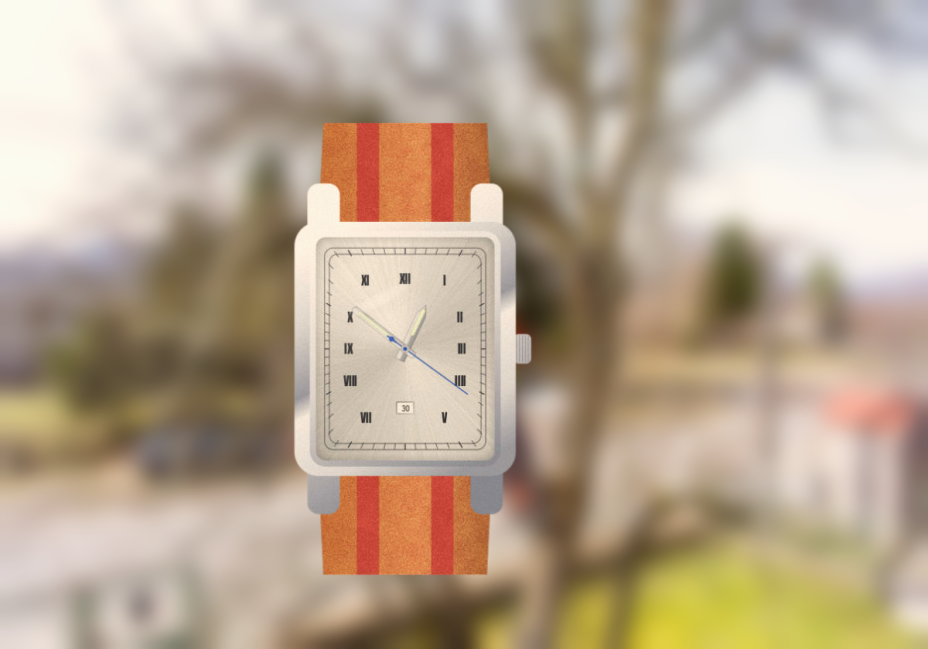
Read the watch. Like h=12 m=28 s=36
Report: h=12 m=51 s=21
